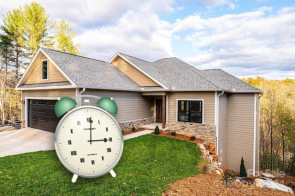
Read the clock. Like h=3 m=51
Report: h=3 m=1
